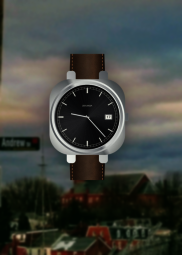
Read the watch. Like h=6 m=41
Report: h=9 m=23
